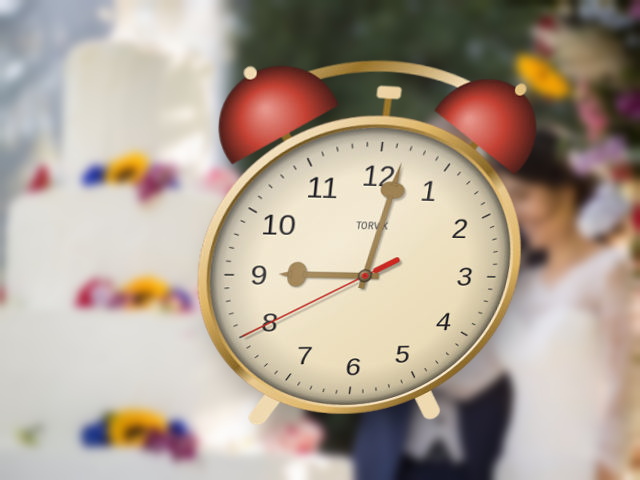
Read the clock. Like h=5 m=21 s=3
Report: h=9 m=1 s=40
